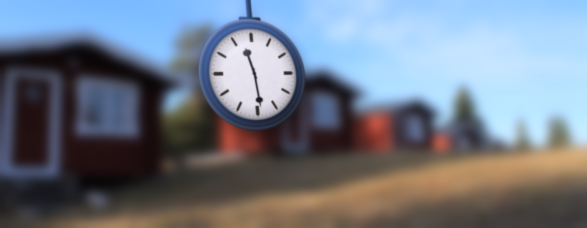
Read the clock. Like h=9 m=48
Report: h=11 m=29
